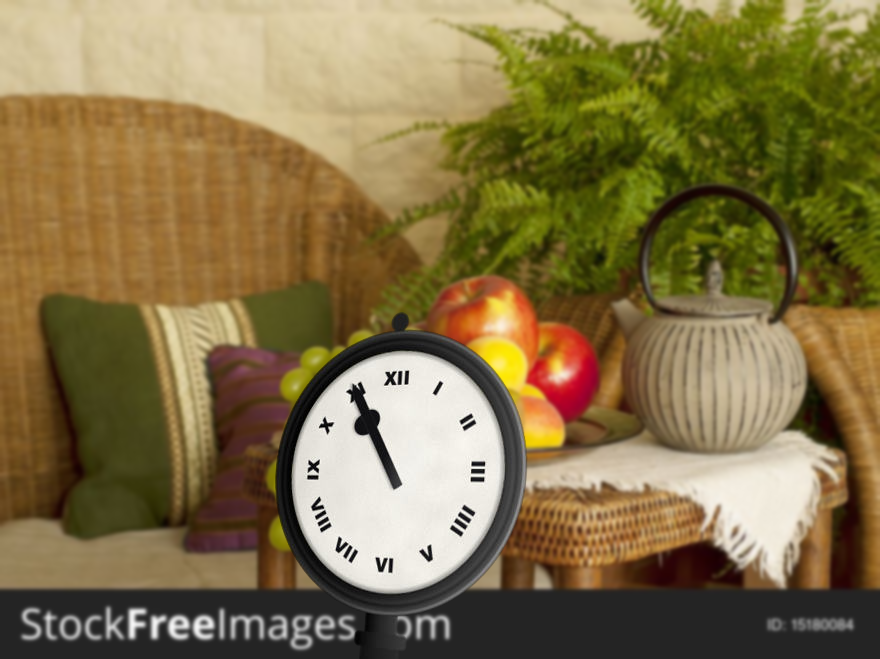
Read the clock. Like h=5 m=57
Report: h=10 m=55
